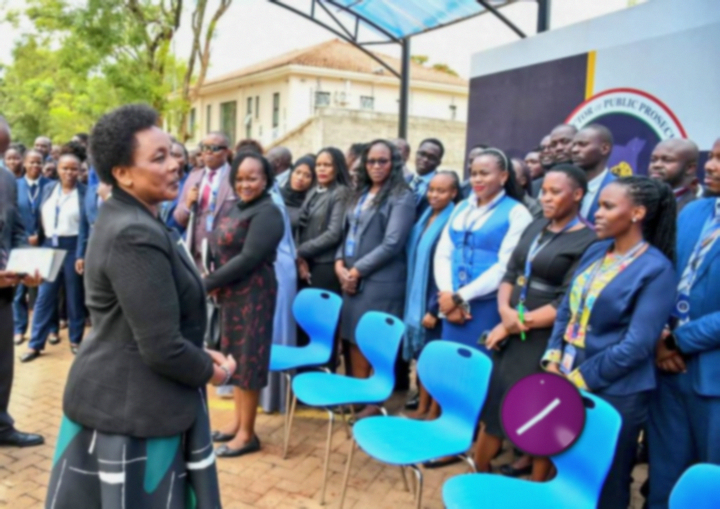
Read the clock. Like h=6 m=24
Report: h=1 m=39
